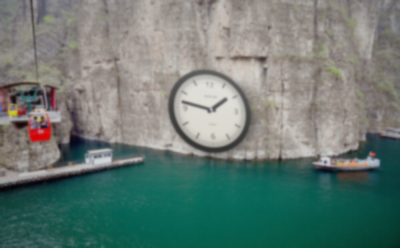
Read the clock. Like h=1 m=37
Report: h=1 m=47
